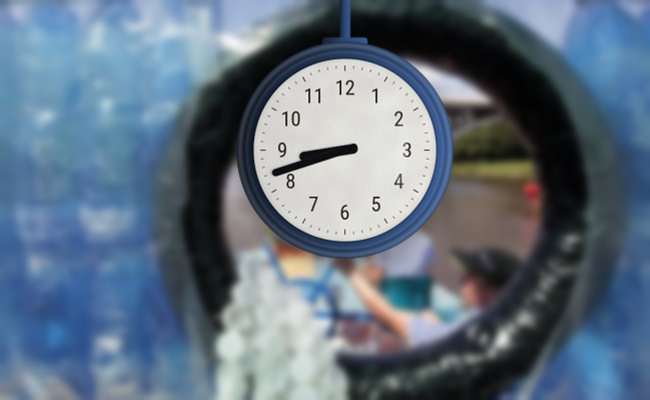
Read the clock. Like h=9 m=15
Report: h=8 m=42
